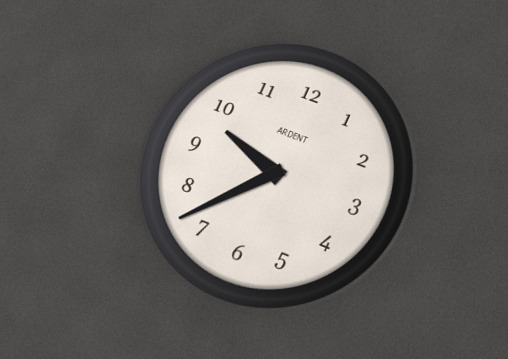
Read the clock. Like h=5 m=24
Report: h=9 m=37
